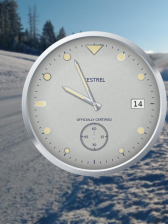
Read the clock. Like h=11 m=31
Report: h=9 m=56
